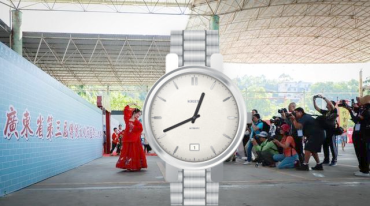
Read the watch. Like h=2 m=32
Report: h=12 m=41
